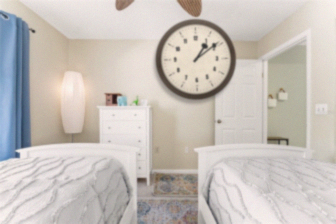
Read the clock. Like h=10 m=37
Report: h=1 m=9
